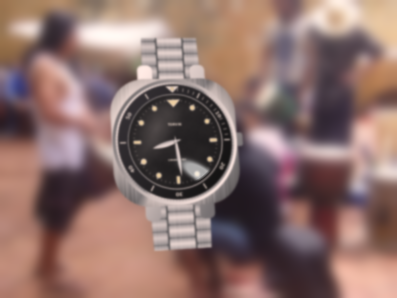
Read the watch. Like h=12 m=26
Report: h=8 m=29
